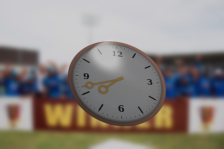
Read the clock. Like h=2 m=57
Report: h=7 m=42
